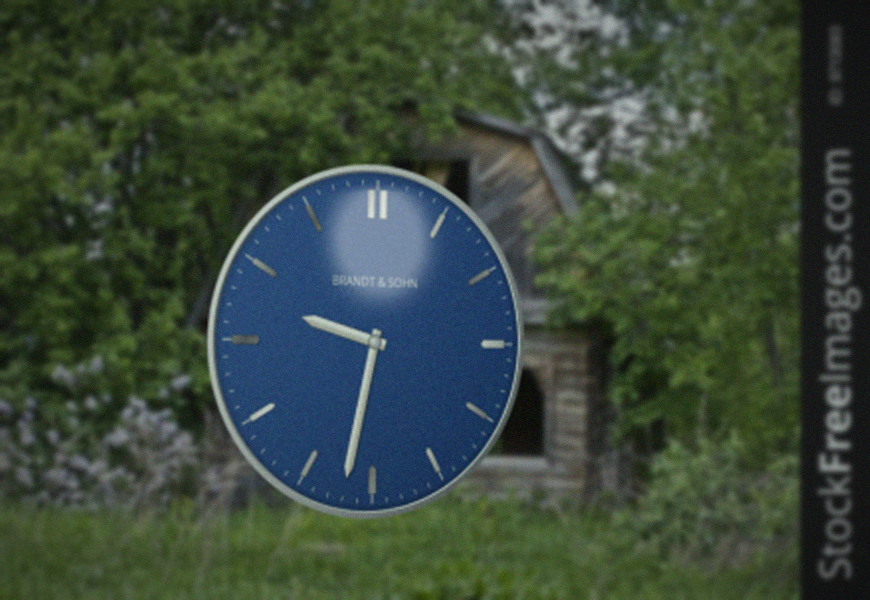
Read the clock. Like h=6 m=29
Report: h=9 m=32
